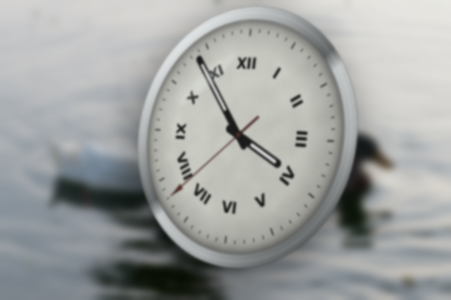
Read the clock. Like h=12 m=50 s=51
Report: h=3 m=53 s=38
